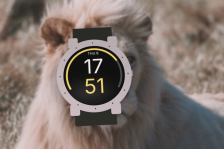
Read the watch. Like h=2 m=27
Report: h=17 m=51
